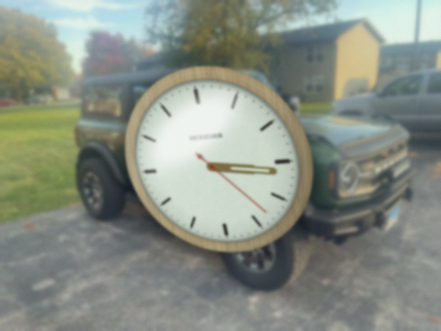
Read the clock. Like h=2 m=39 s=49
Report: h=3 m=16 s=23
